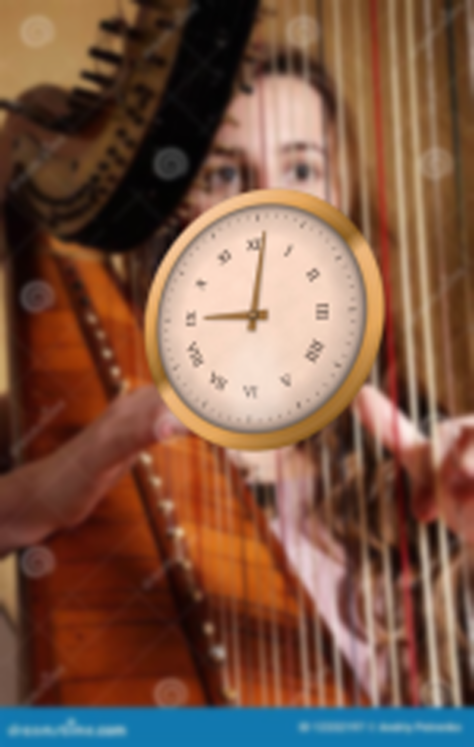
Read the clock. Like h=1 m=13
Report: h=9 m=1
